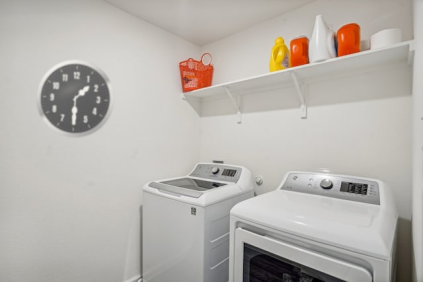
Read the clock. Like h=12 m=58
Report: h=1 m=30
